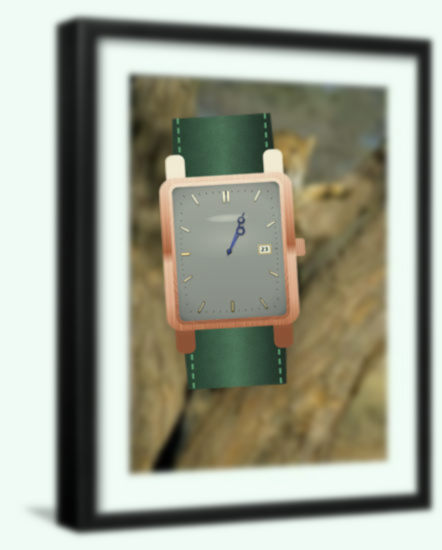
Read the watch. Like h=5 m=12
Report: h=1 m=4
